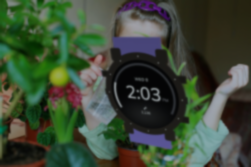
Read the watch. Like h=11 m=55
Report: h=2 m=3
